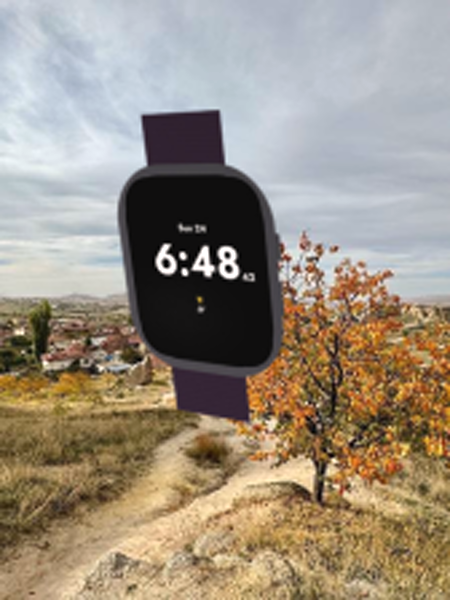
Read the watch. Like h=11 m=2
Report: h=6 m=48
